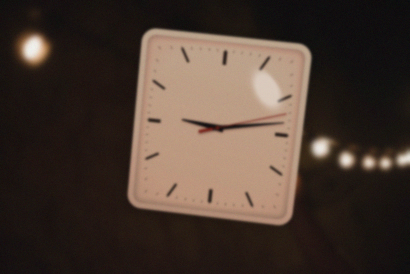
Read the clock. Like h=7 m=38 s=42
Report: h=9 m=13 s=12
